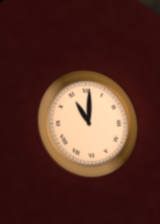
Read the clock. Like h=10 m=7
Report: h=11 m=1
